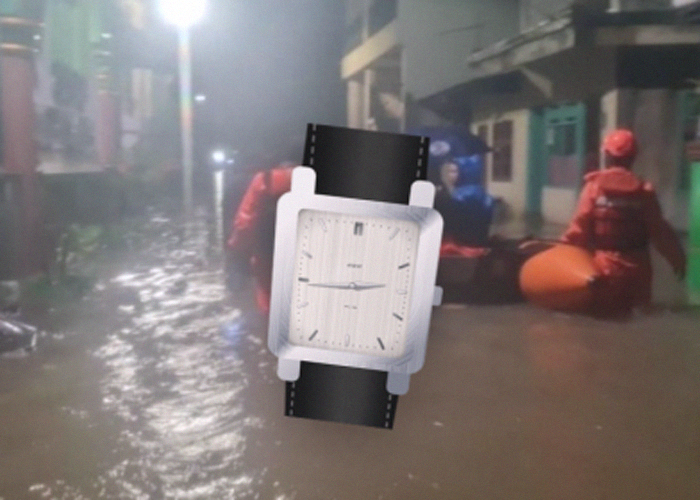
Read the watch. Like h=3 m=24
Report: h=2 m=44
